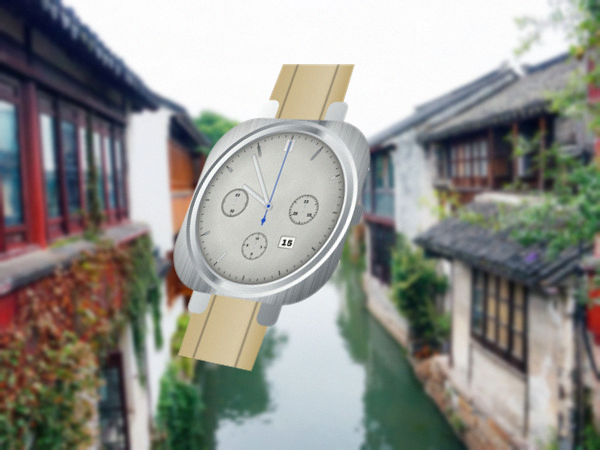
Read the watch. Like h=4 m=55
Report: h=9 m=54
